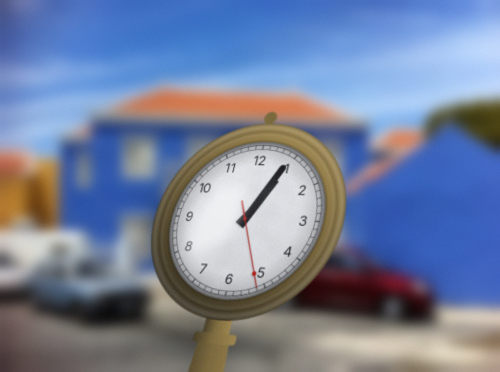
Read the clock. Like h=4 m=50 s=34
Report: h=1 m=4 s=26
